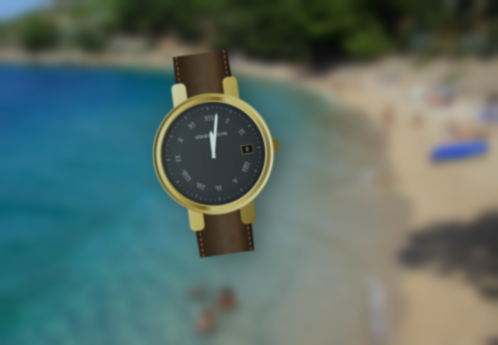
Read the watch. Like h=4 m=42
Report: h=12 m=2
